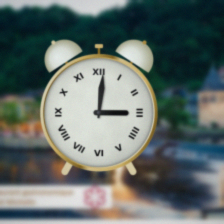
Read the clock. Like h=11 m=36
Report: h=3 m=1
